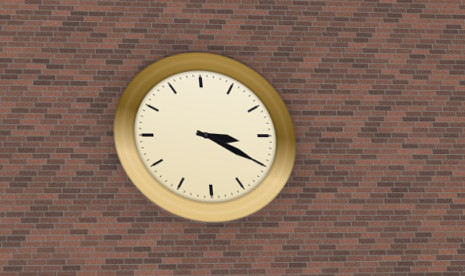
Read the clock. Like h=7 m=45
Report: h=3 m=20
